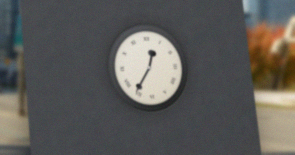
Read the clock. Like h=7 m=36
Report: h=12 m=36
